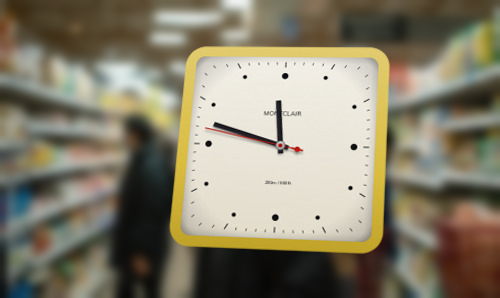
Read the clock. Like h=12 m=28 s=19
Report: h=11 m=47 s=47
